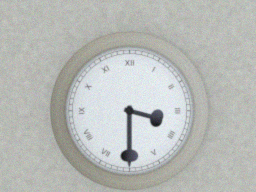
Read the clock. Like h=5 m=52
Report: h=3 m=30
